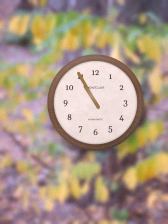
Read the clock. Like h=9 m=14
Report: h=10 m=55
